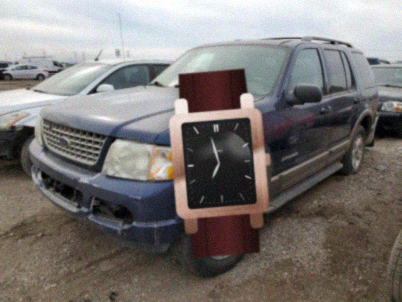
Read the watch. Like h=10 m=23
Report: h=6 m=58
